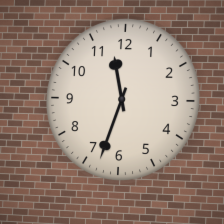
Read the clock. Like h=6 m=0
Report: h=11 m=33
